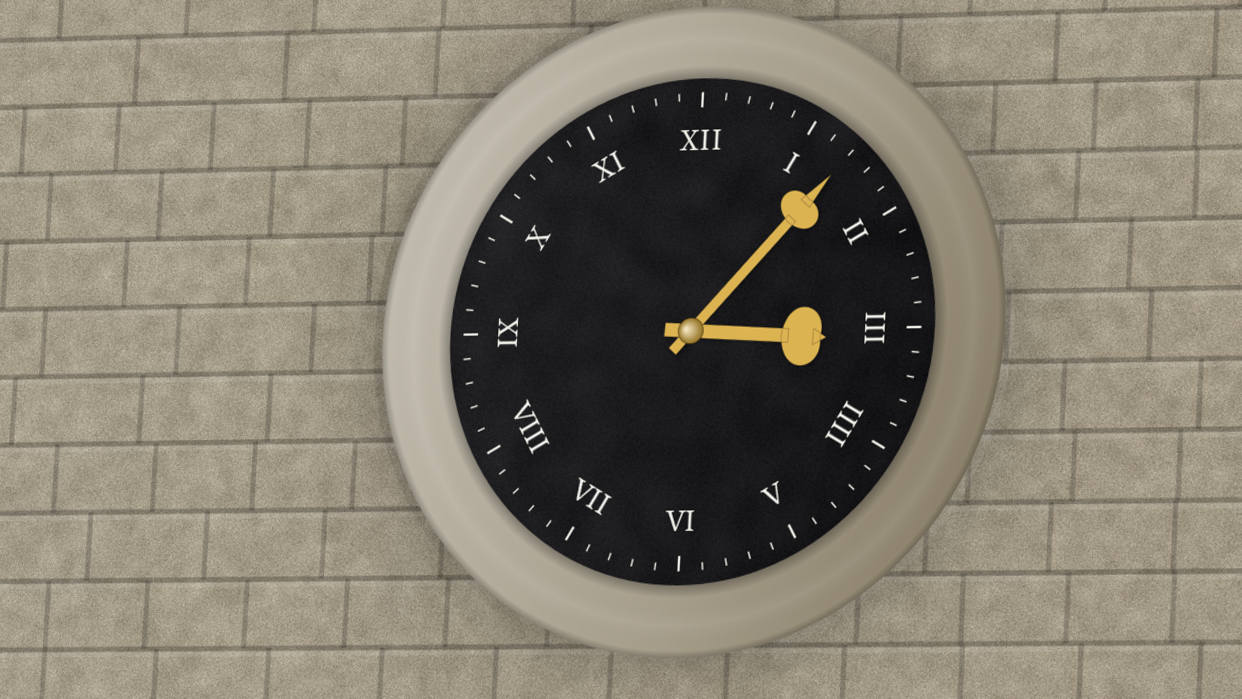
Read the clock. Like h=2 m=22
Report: h=3 m=7
